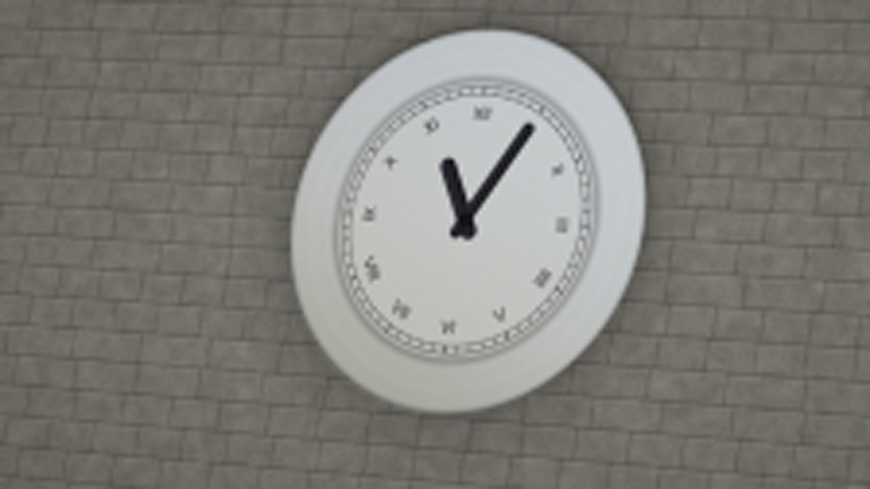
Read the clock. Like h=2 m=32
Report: h=11 m=5
